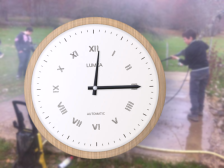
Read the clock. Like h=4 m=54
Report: h=12 m=15
